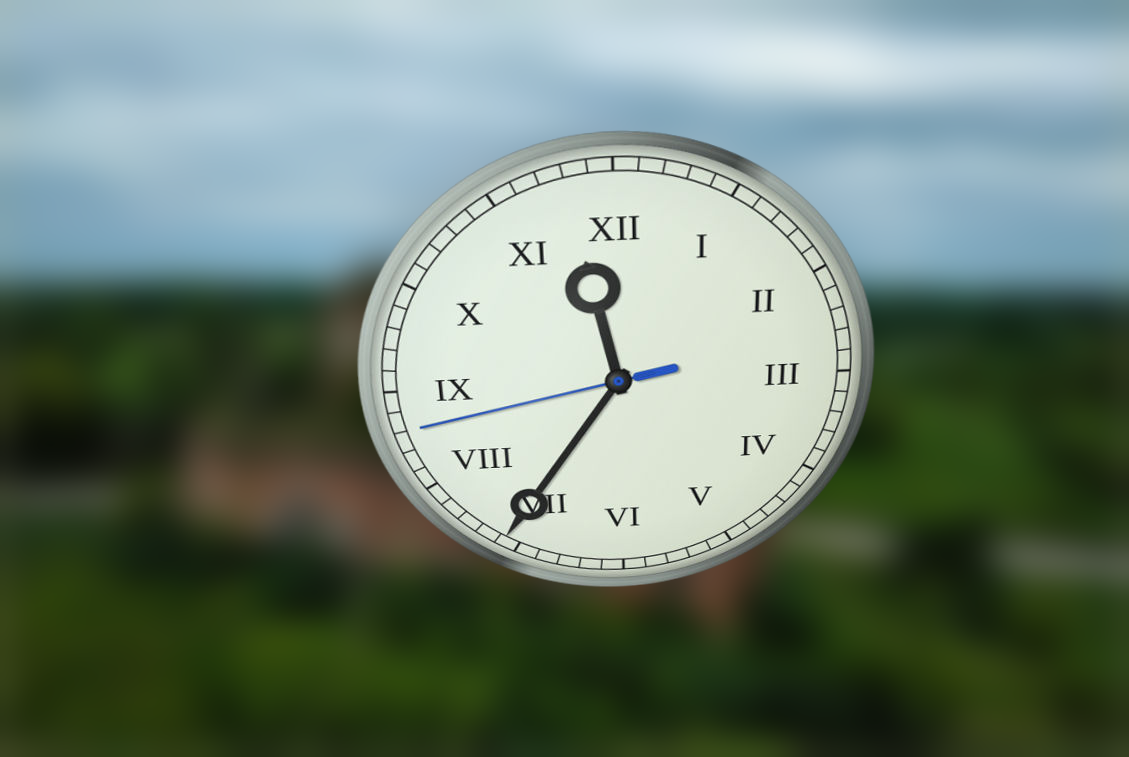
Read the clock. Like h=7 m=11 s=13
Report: h=11 m=35 s=43
